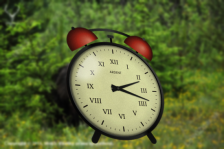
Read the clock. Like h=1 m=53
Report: h=2 m=18
